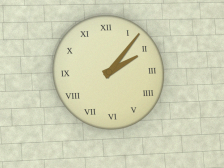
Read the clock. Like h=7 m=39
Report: h=2 m=7
